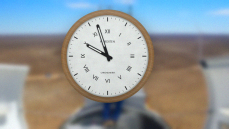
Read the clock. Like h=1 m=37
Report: h=9 m=57
